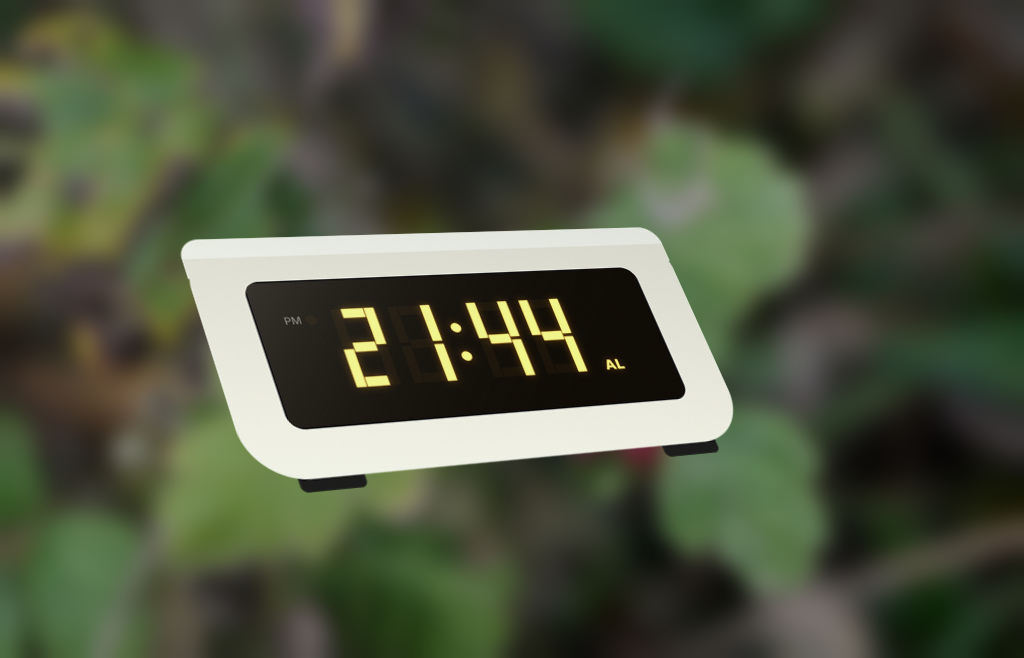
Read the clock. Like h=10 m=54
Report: h=21 m=44
